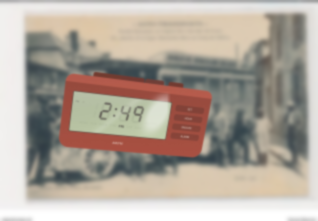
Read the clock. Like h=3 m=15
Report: h=2 m=49
